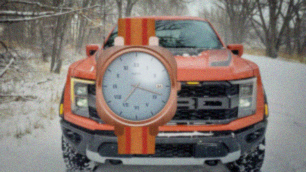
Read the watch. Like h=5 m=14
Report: h=7 m=18
